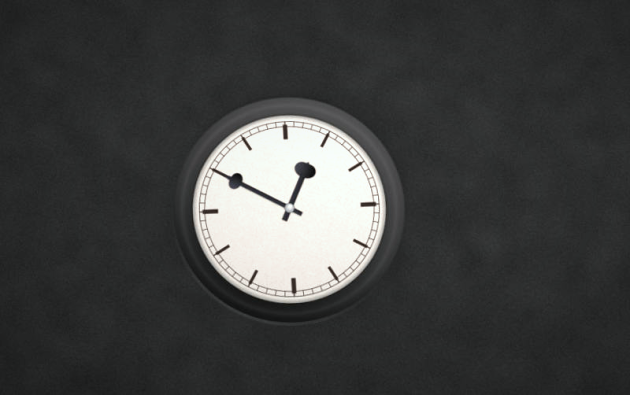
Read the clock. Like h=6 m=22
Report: h=12 m=50
